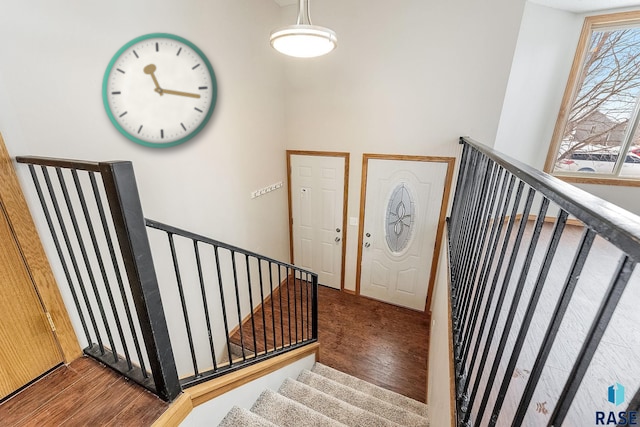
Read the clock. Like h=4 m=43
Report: h=11 m=17
